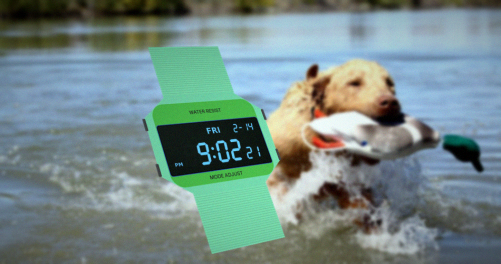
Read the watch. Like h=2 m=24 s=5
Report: h=9 m=2 s=21
